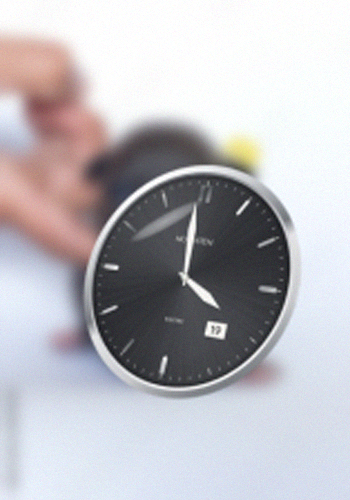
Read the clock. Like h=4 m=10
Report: h=3 m=59
